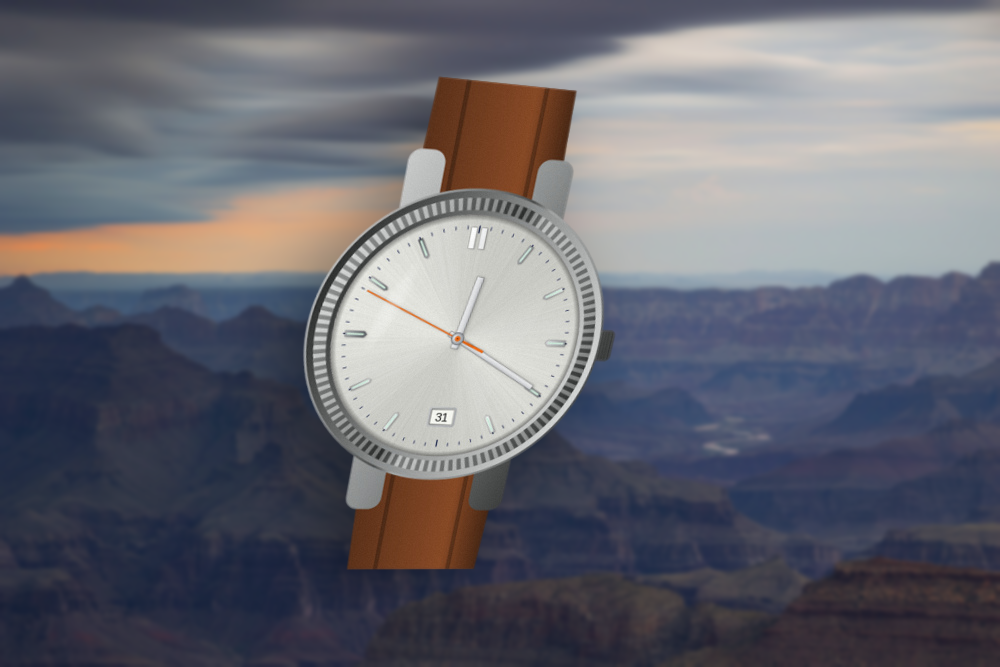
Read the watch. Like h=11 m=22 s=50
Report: h=12 m=19 s=49
